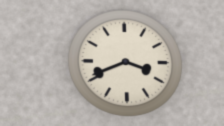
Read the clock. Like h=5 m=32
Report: h=3 m=41
